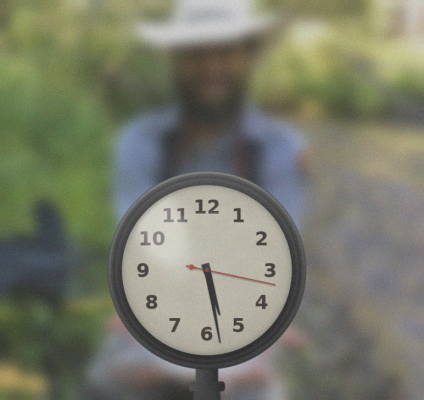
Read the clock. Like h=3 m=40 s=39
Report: h=5 m=28 s=17
